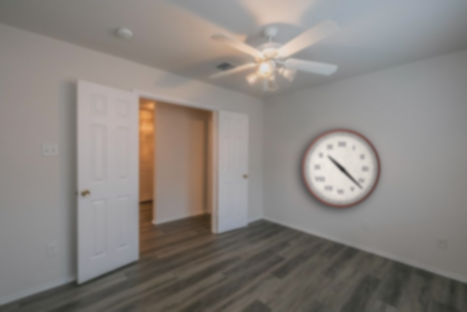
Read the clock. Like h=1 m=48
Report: h=10 m=22
